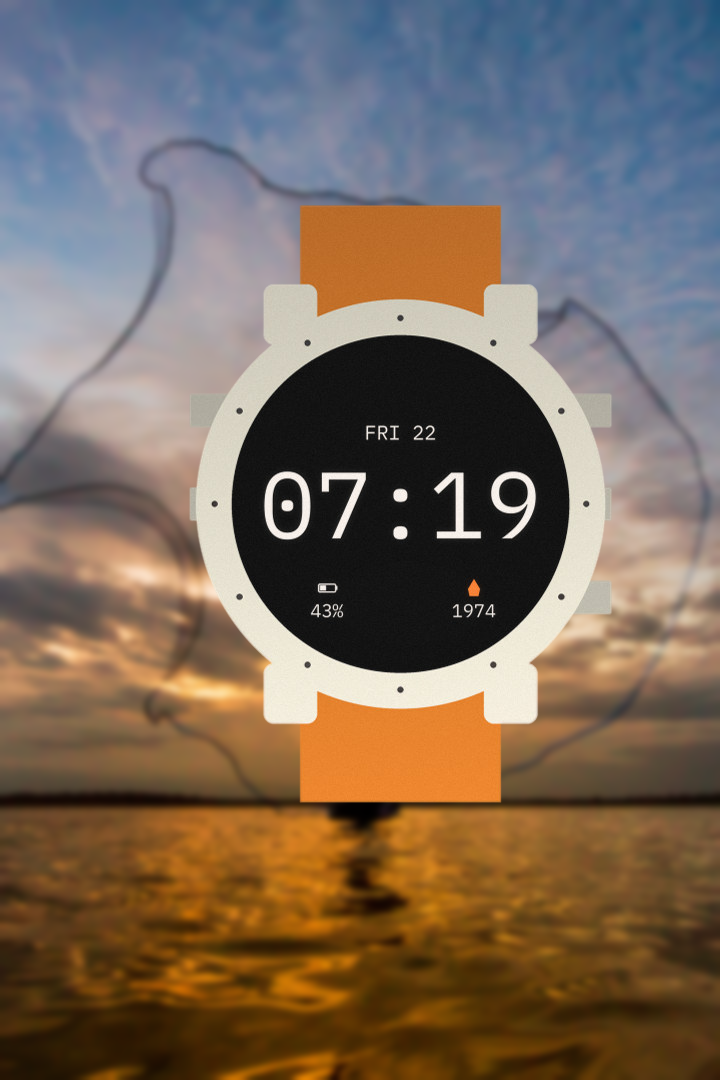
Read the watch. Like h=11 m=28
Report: h=7 m=19
